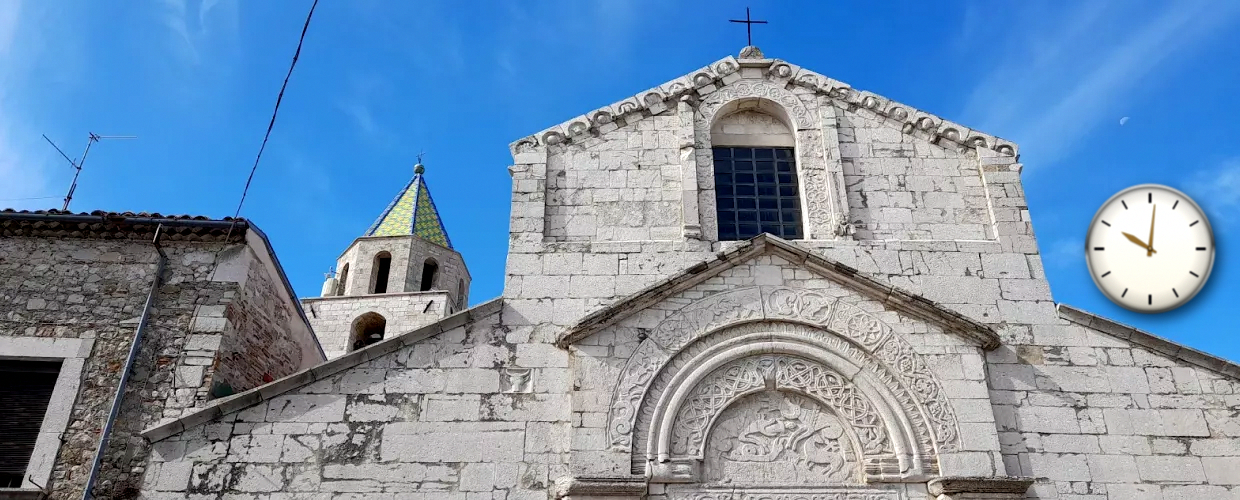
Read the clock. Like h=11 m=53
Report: h=10 m=1
